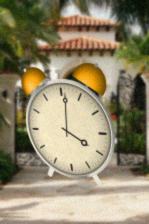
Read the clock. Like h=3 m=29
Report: h=4 m=1
